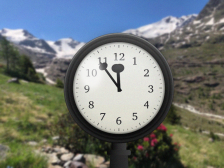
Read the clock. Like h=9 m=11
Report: h=11 m=54
